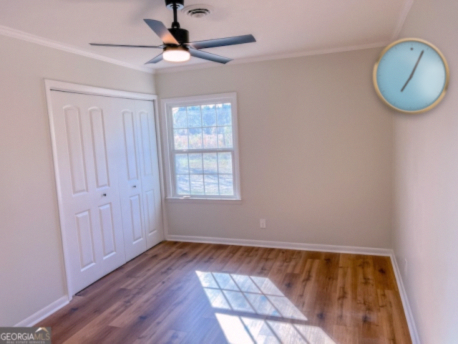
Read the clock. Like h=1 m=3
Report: h=7 m=4
